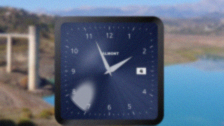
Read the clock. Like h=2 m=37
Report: h=1 m=56
